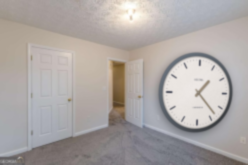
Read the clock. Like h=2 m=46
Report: h=1 m=23
